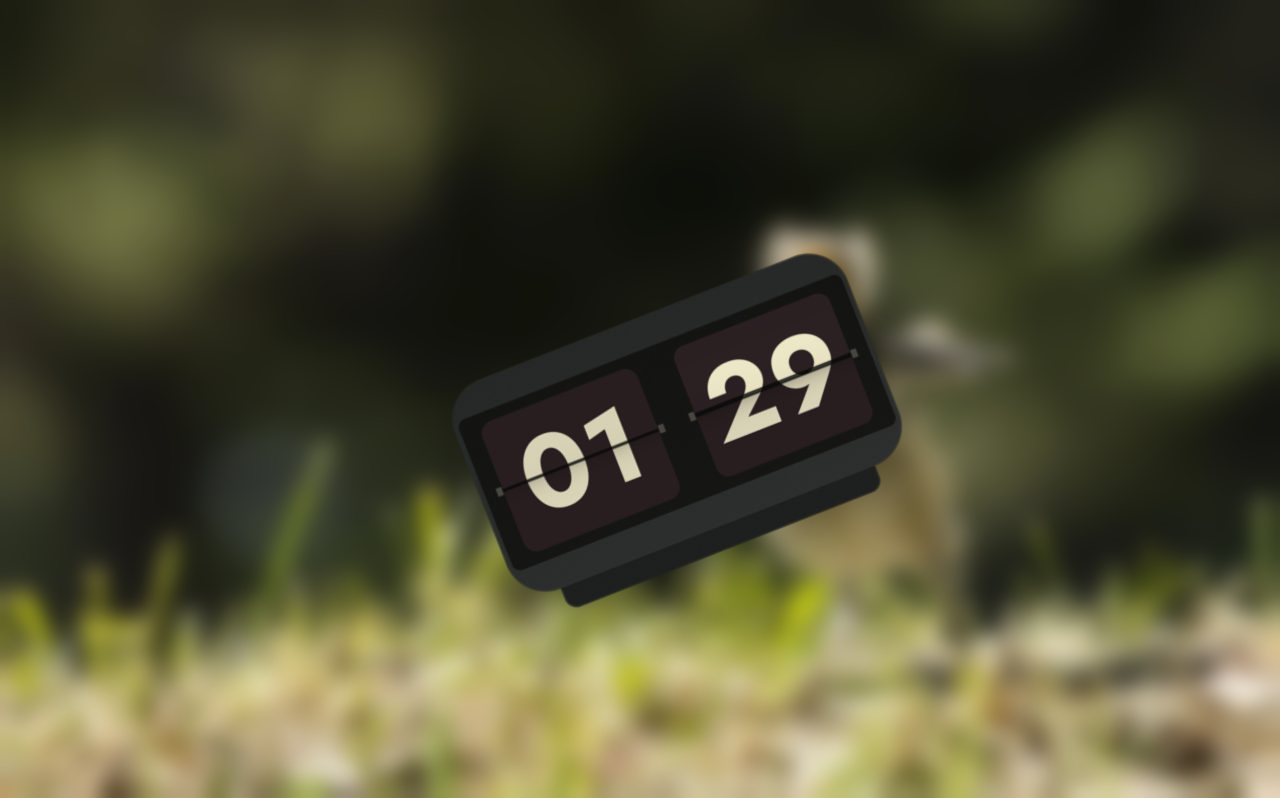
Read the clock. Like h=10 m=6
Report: h=1 m=29
